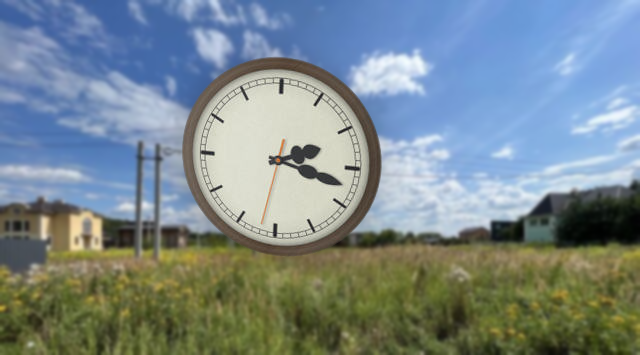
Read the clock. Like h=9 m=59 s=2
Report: h=2 m=17 s=32
